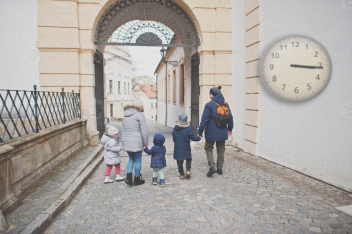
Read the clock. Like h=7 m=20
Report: h=3 m=16
